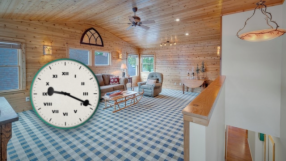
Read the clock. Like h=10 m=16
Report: h=9 m=19
